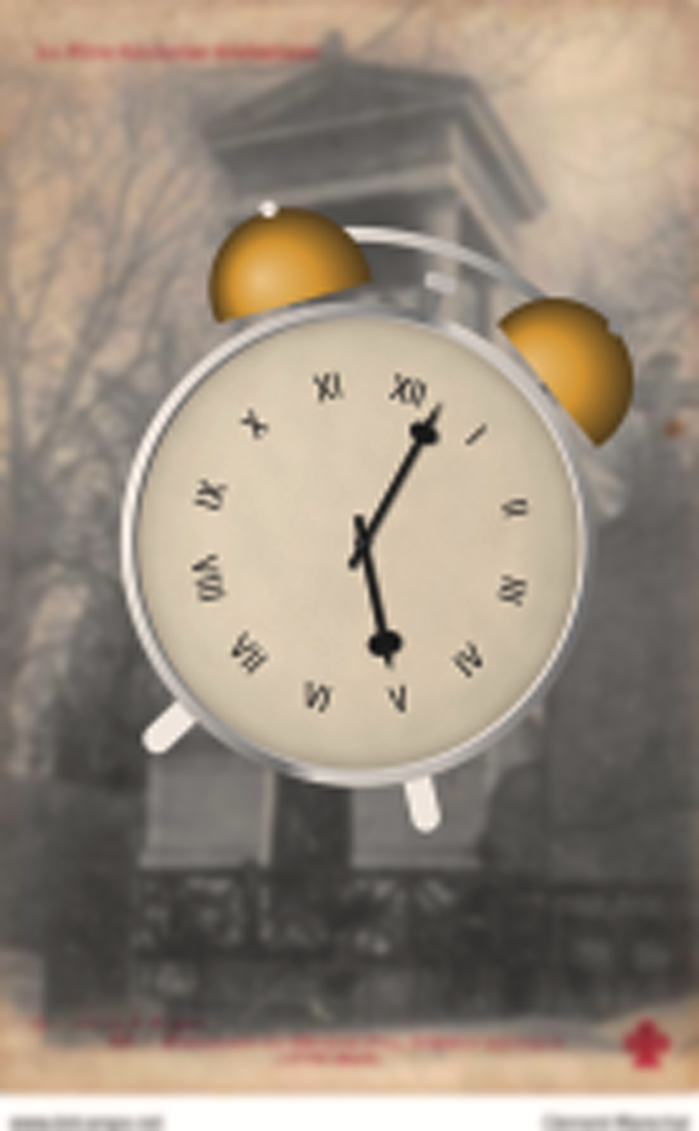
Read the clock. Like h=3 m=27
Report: h=5 m=2
